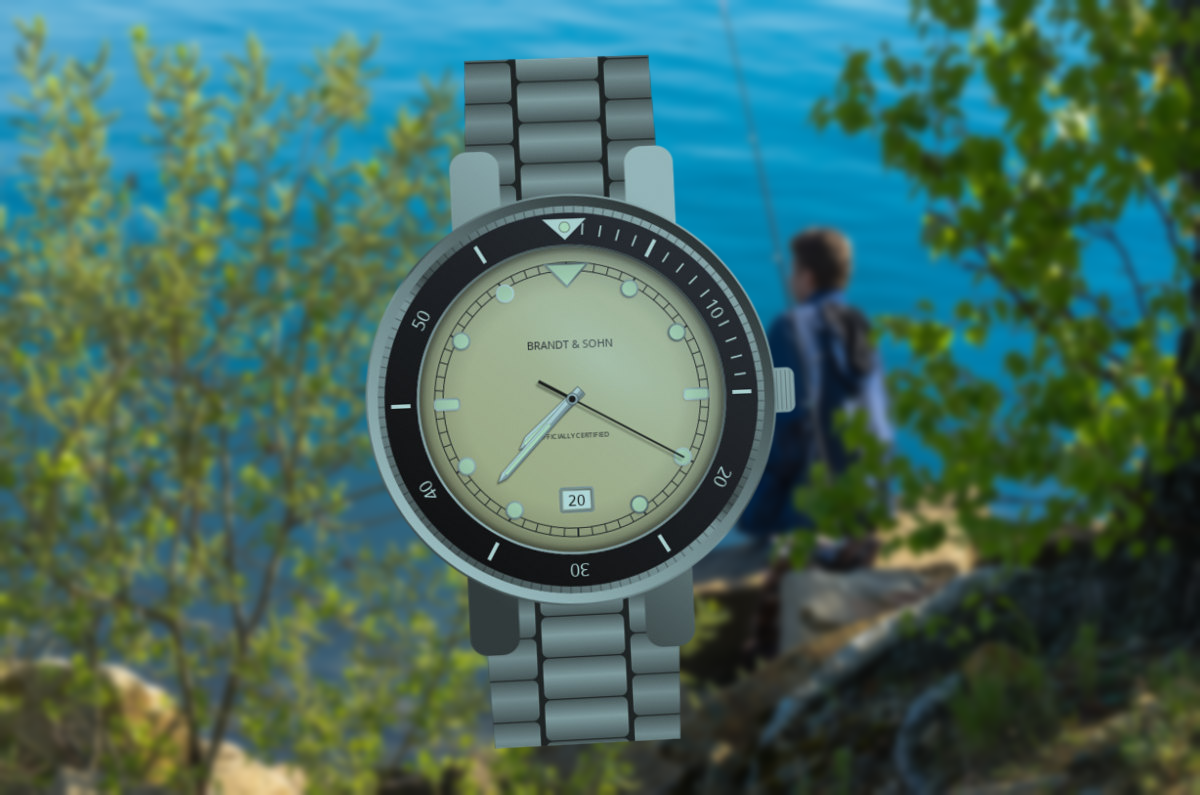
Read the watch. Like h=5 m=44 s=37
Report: h=7 m=37 s=20
